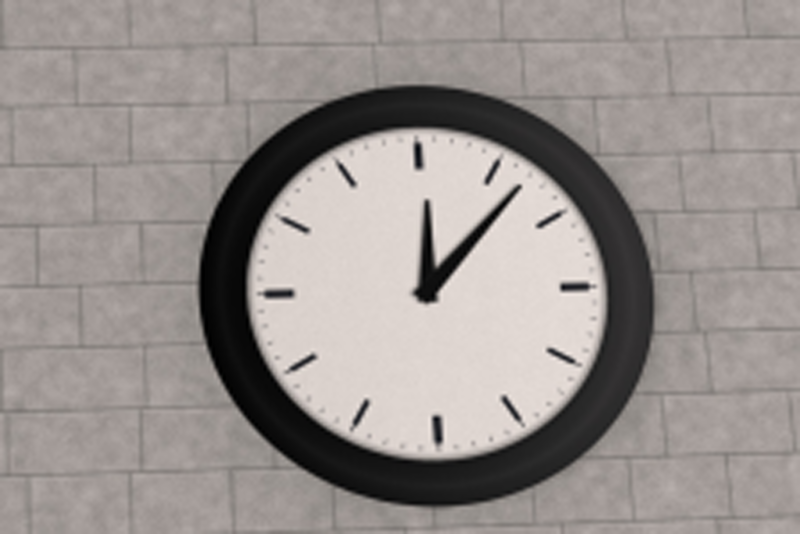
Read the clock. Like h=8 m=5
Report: h=12 m=7
